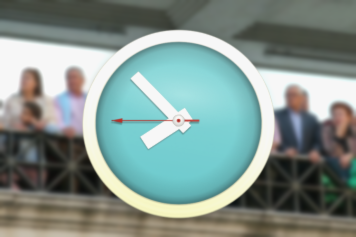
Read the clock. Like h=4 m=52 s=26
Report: h=7 m=52 s=45
